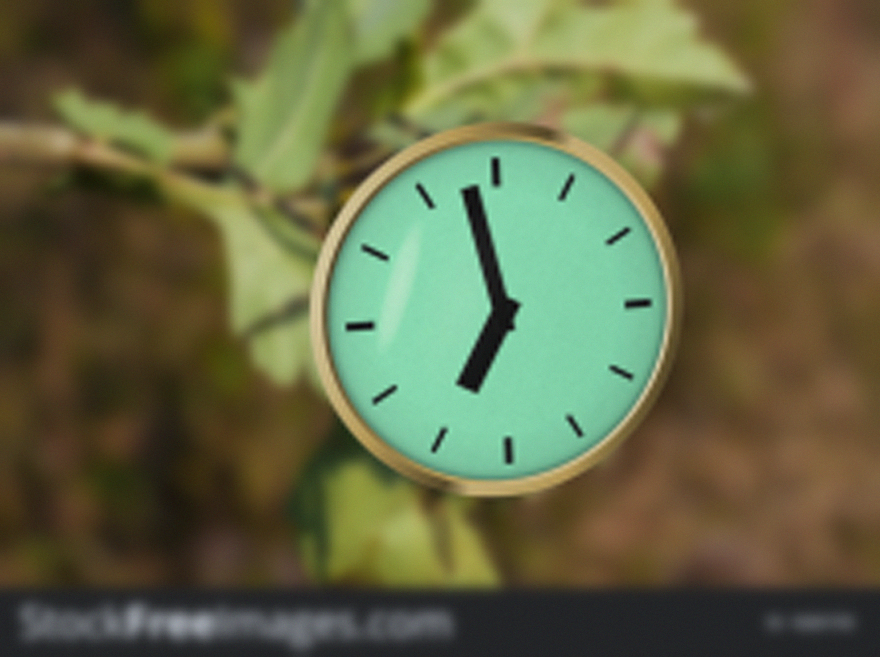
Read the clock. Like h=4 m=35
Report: h=6 m=58
